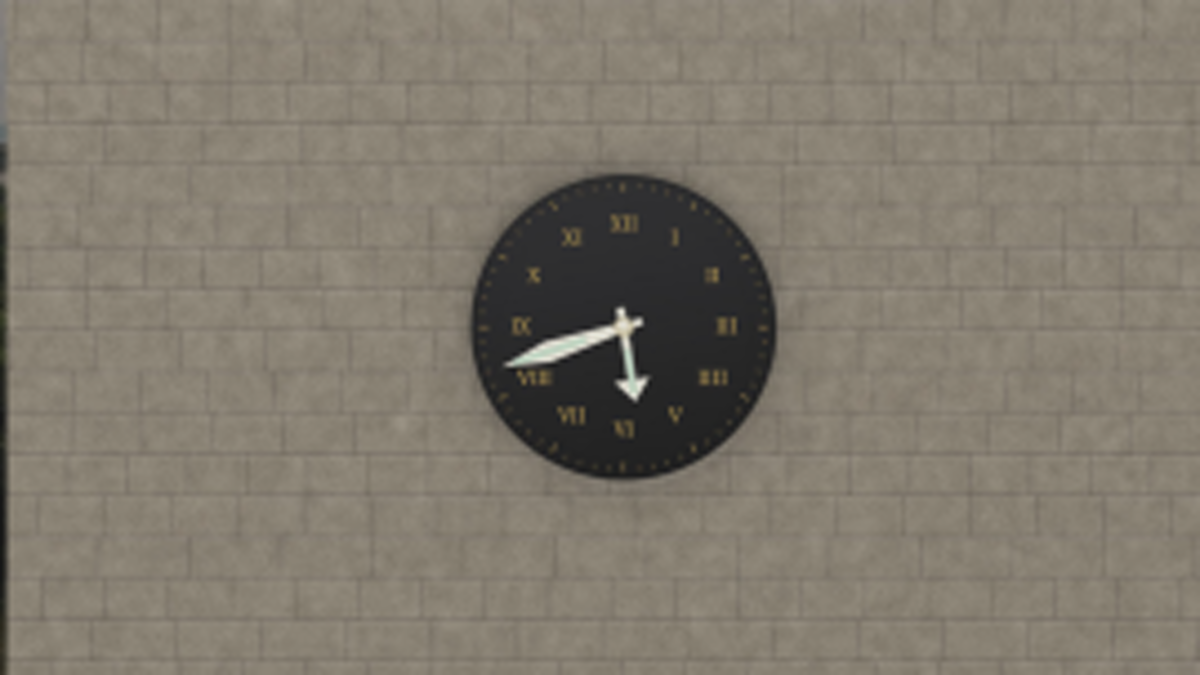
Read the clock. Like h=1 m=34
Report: h=5 m=42
